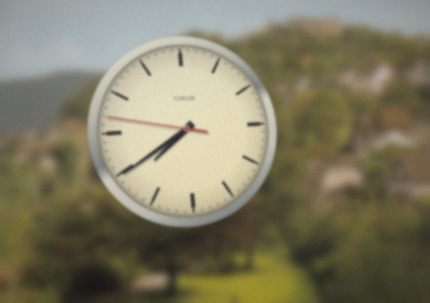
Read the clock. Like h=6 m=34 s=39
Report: h=7 m=39 s=47
